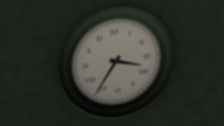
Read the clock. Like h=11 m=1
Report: h=3 m=36
